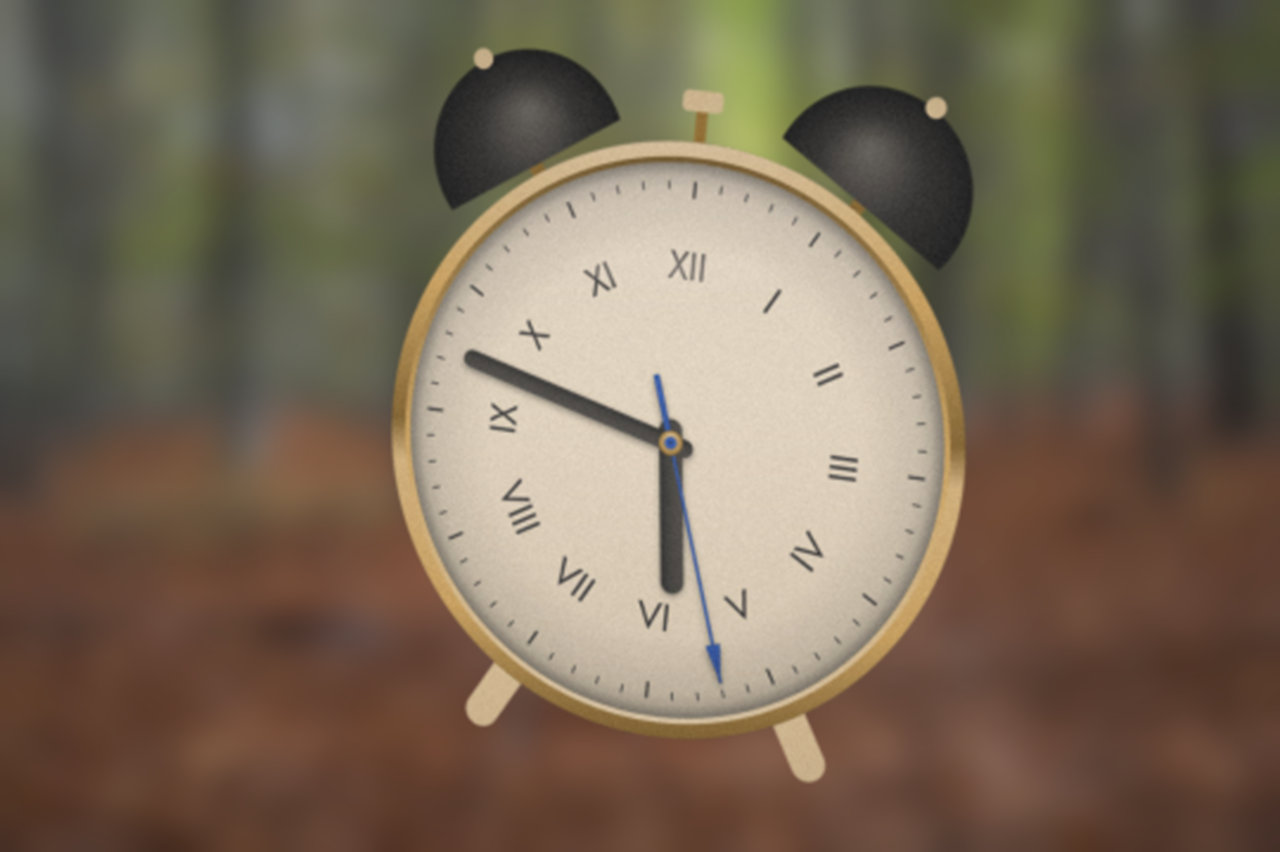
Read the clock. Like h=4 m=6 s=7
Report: h=5 m=47 s=27
